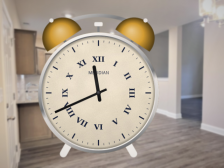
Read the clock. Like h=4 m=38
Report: h=11 m=41
